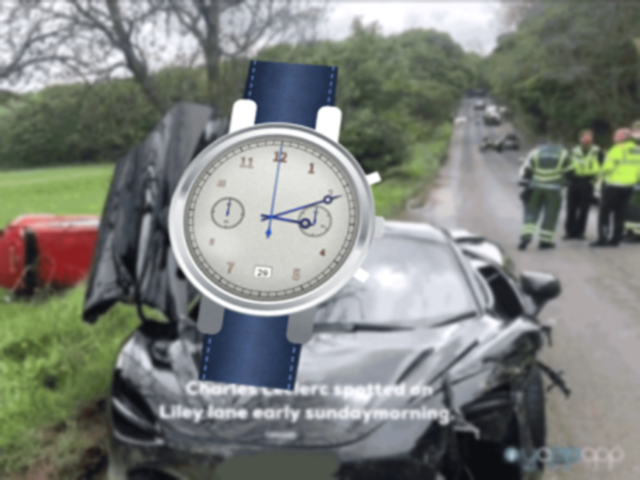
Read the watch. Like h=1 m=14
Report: h=3 m=11
